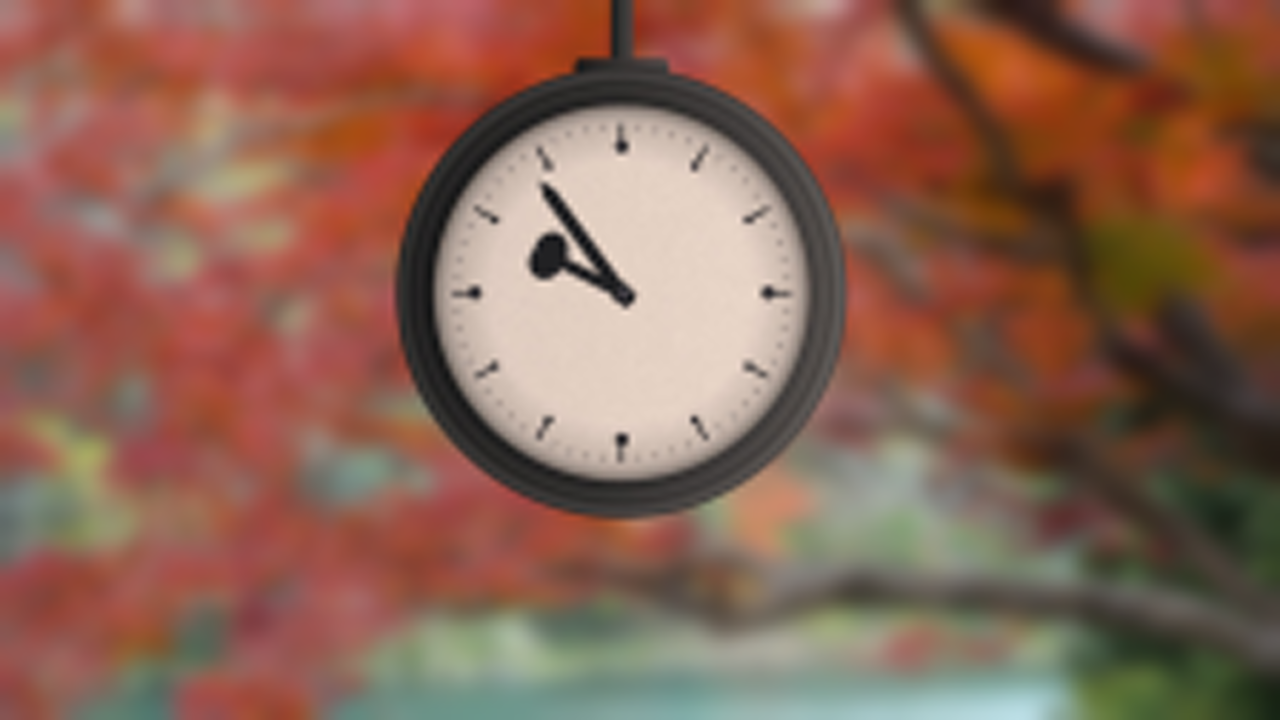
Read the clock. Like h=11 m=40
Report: h=9 m=54
